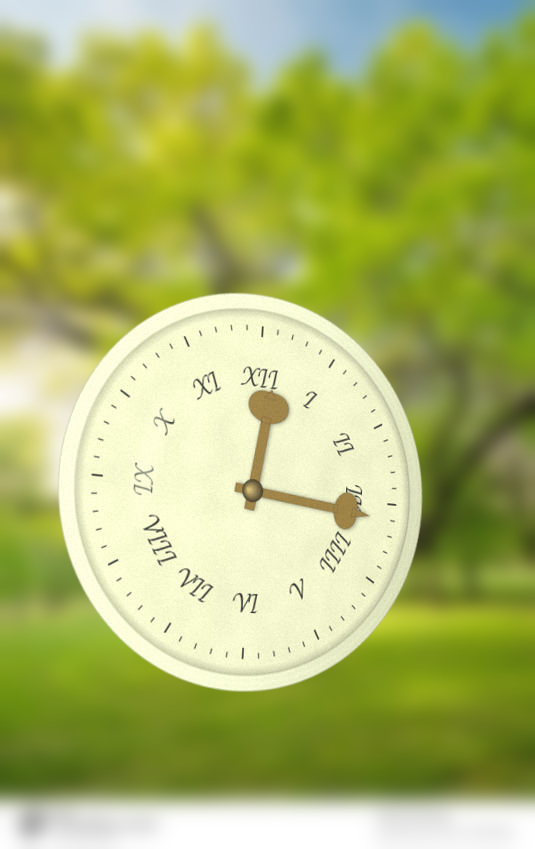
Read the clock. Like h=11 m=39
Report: h=12 m=16
